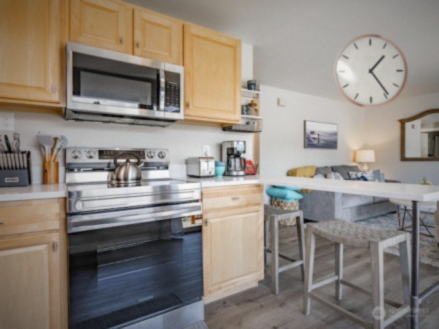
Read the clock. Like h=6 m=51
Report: h=1 m=24
